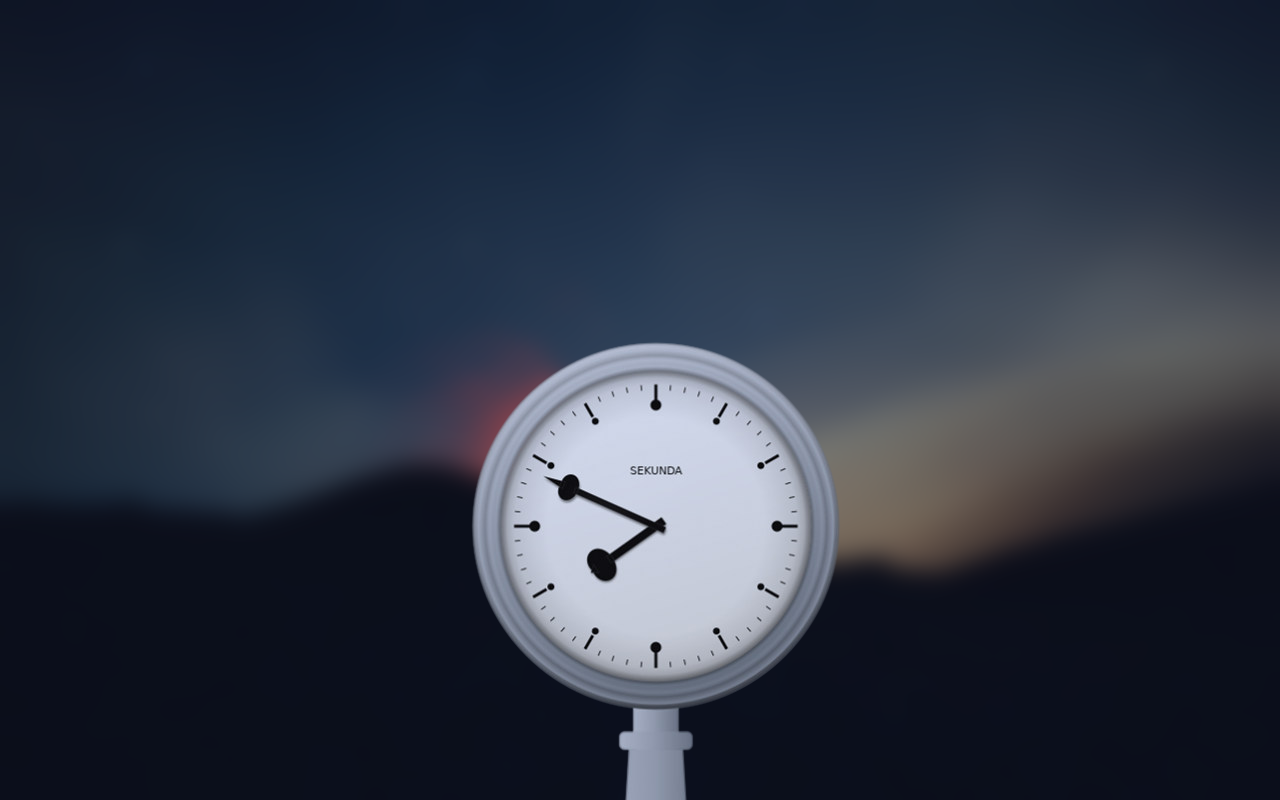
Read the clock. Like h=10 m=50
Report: h=7 m=49
